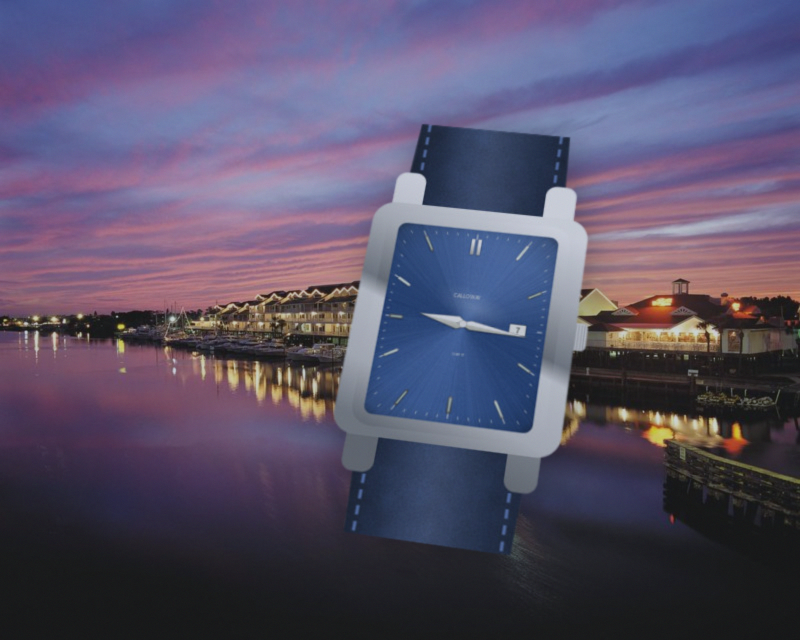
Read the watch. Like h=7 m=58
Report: h=9 m=16
